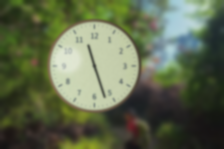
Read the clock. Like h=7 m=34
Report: h=11 m=27
